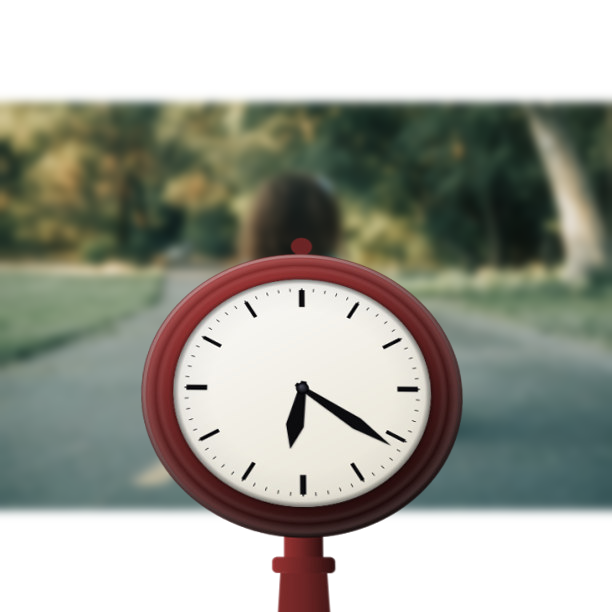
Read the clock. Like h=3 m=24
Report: h=6 m=21
